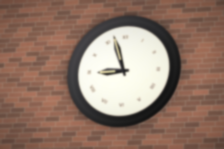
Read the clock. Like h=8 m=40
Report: h=8 m=57
